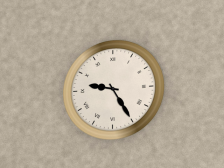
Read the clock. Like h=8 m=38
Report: h=9 m=25
